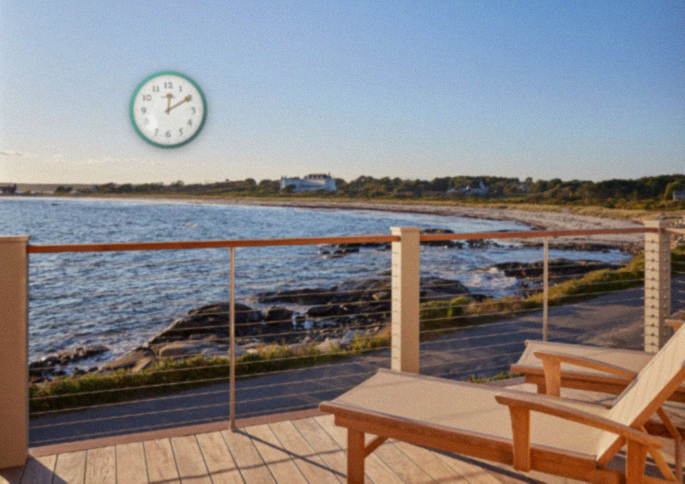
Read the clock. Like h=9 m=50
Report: h=12 m=10
